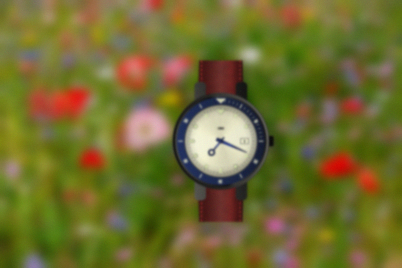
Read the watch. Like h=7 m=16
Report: h=7 m=19
